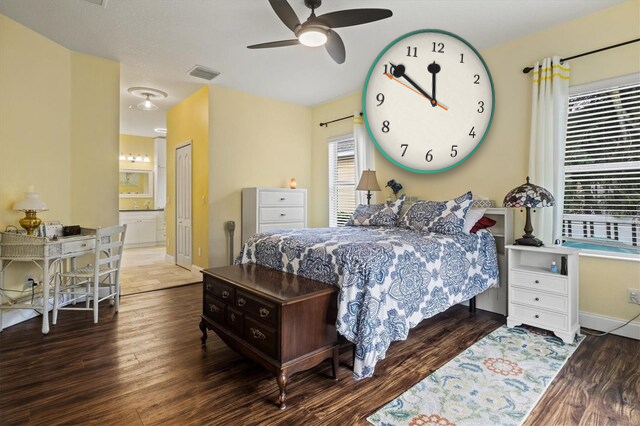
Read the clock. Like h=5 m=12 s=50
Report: h=11 m=50 s=49
